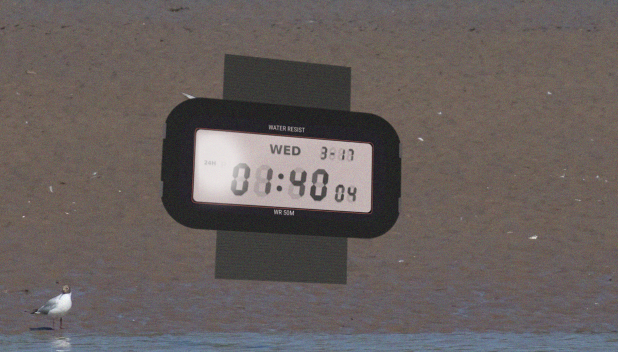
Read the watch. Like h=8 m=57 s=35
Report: h=1 m=40 s=4
